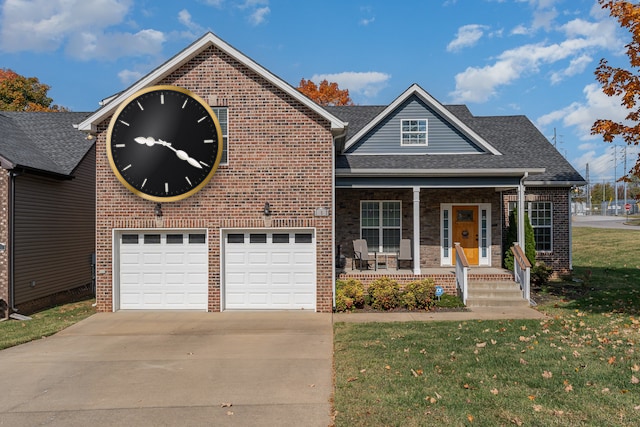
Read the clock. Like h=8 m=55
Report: h=9 m=21
